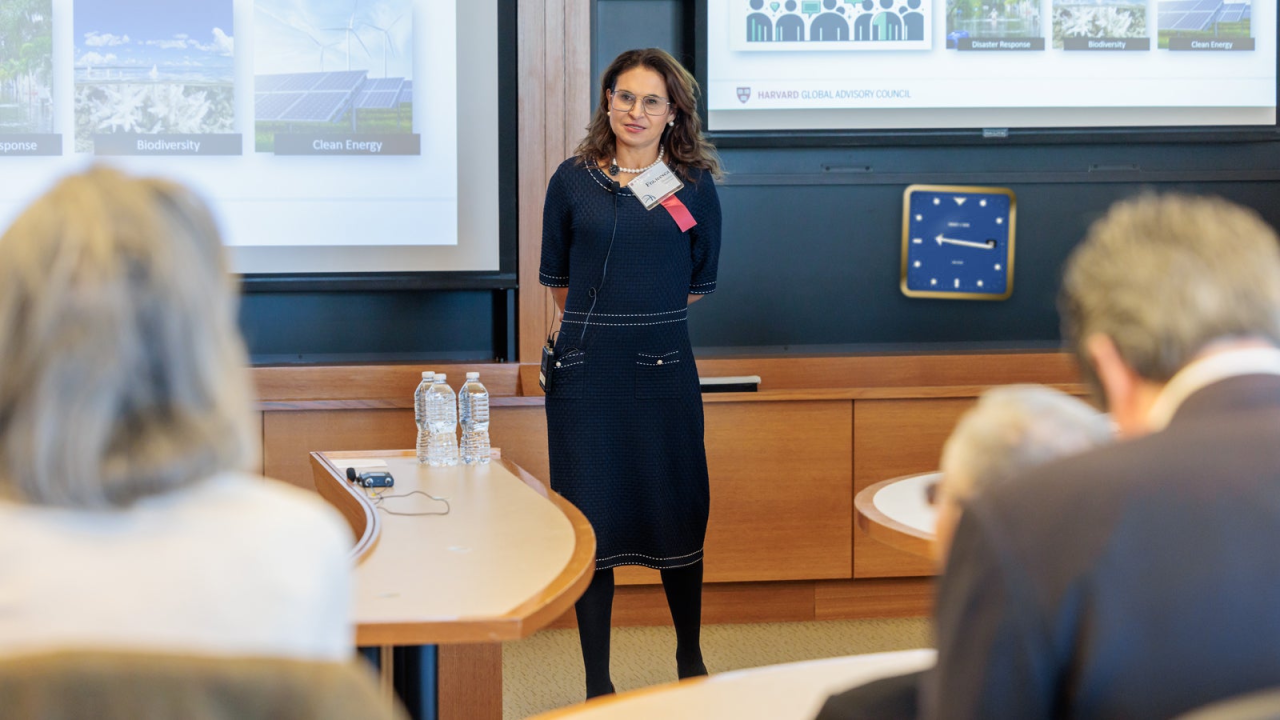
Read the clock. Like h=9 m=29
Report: h=9 m=16
